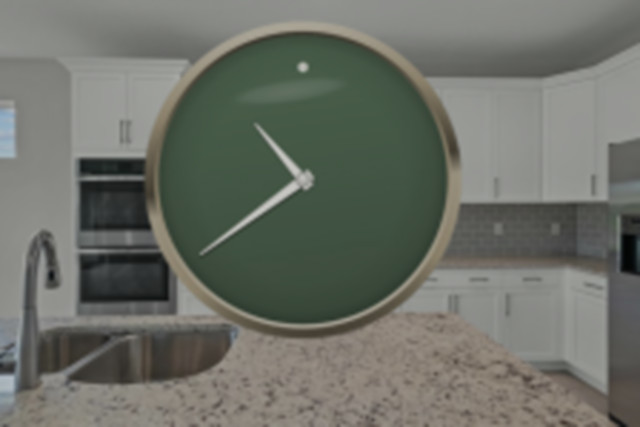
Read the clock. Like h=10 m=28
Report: h=10 m=39
